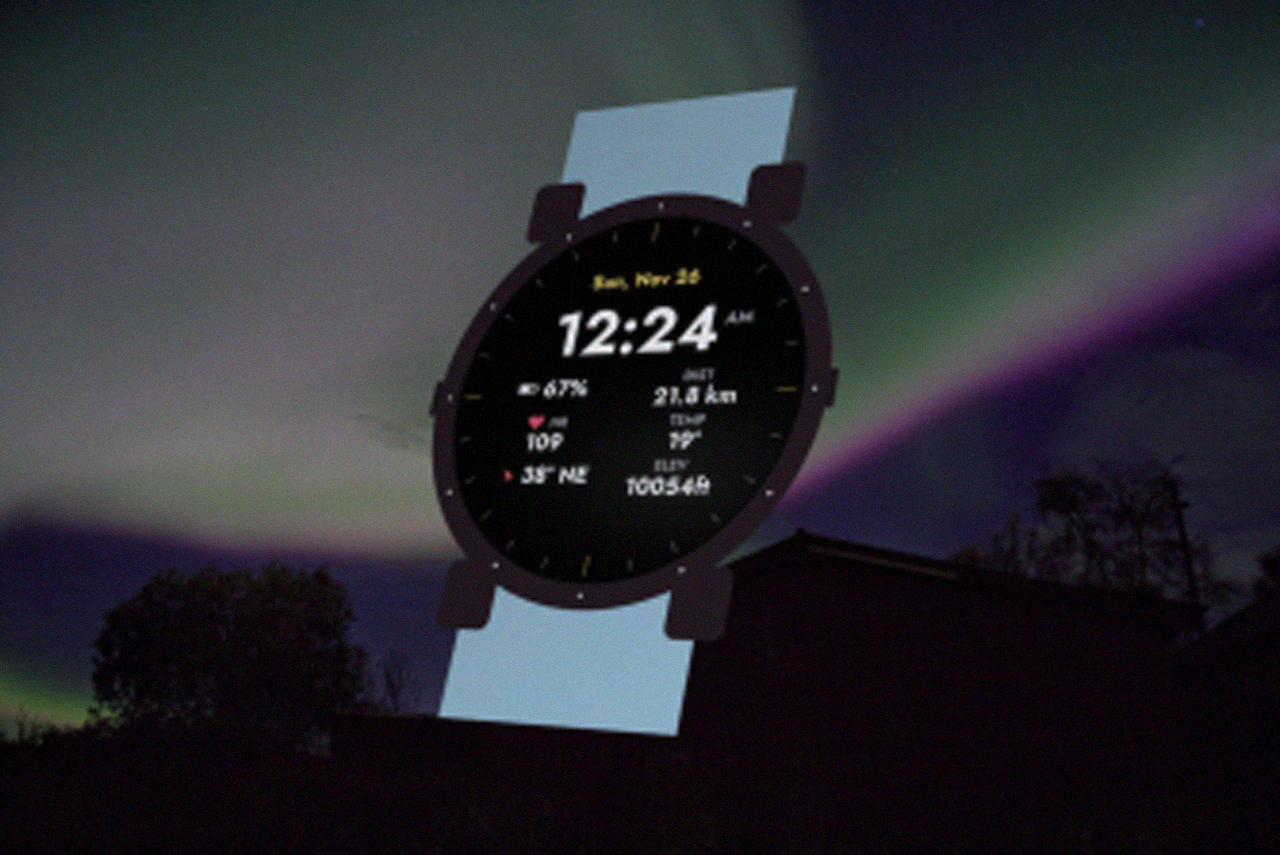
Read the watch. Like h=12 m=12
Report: h=12 m=24
